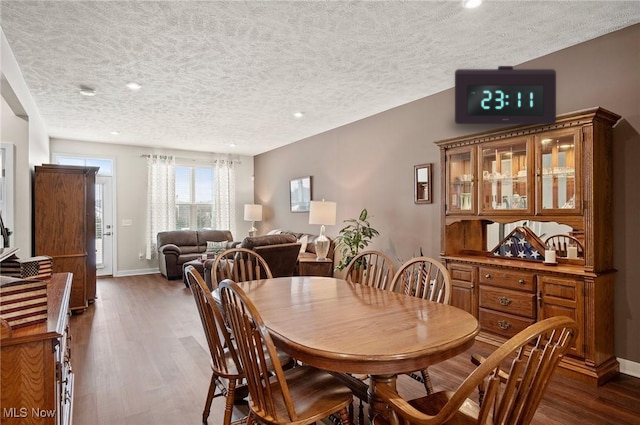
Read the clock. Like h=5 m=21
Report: h=23 m=11
